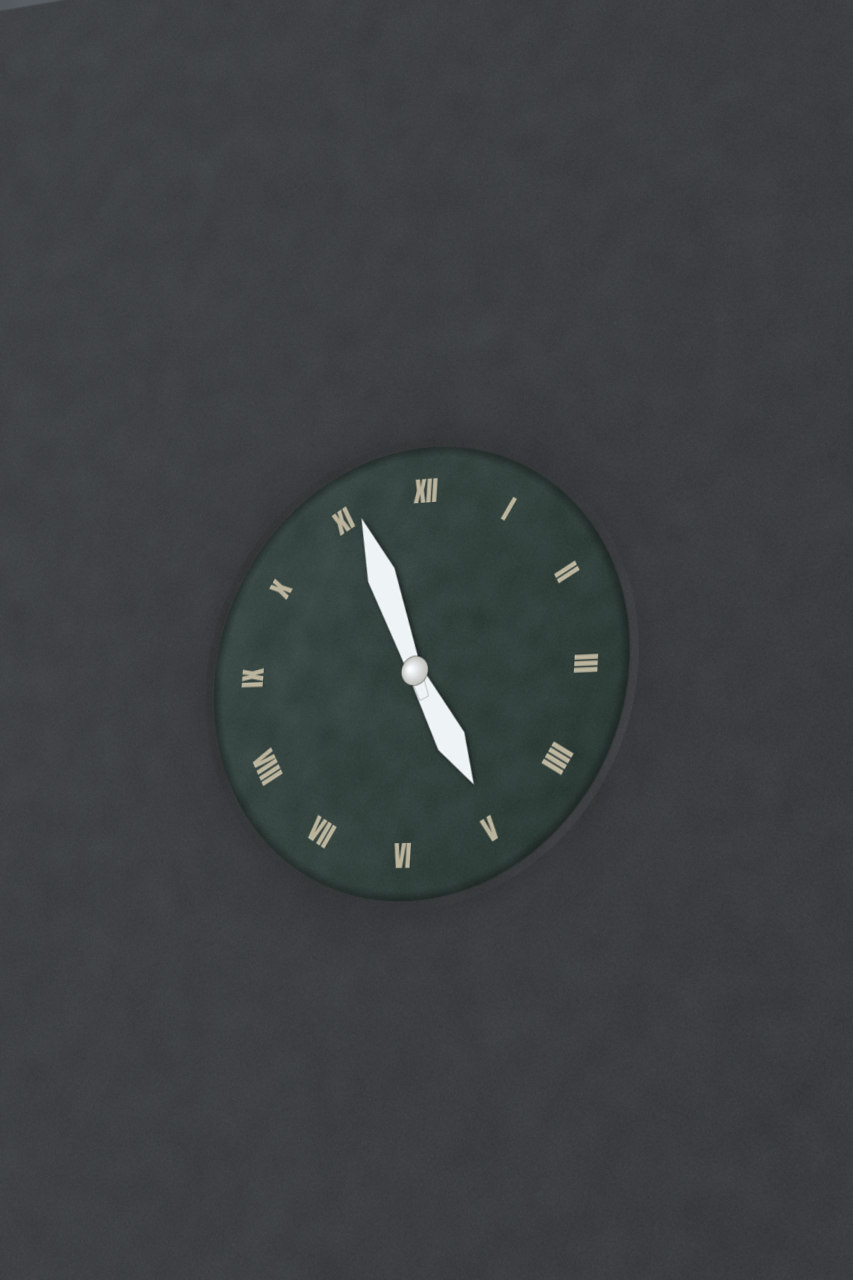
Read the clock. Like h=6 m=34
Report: h=4 m=56
